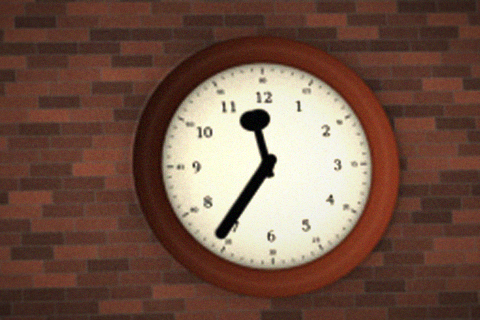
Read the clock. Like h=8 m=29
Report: h=11 m=36
